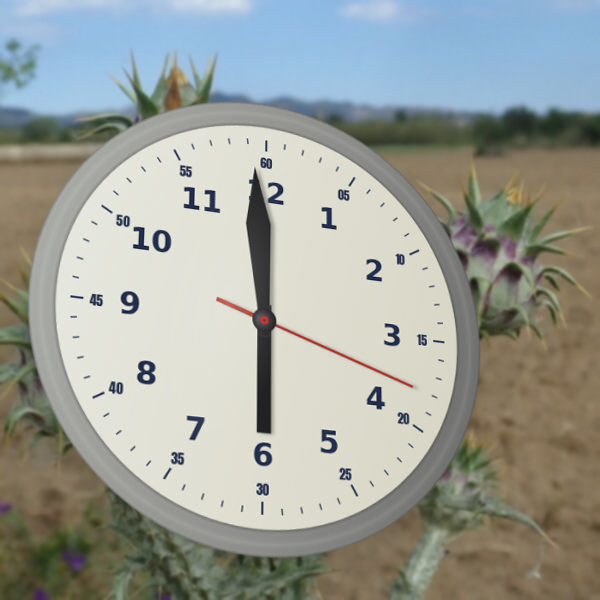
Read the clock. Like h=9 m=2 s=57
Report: h=5 m=59 s=18
